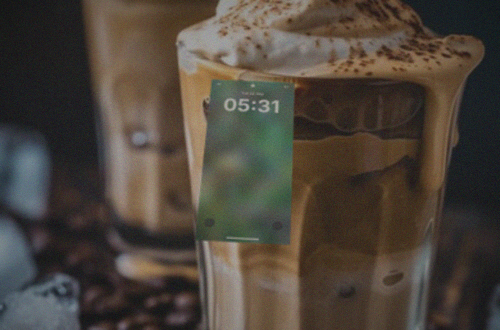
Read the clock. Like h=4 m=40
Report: h=5 m=31
